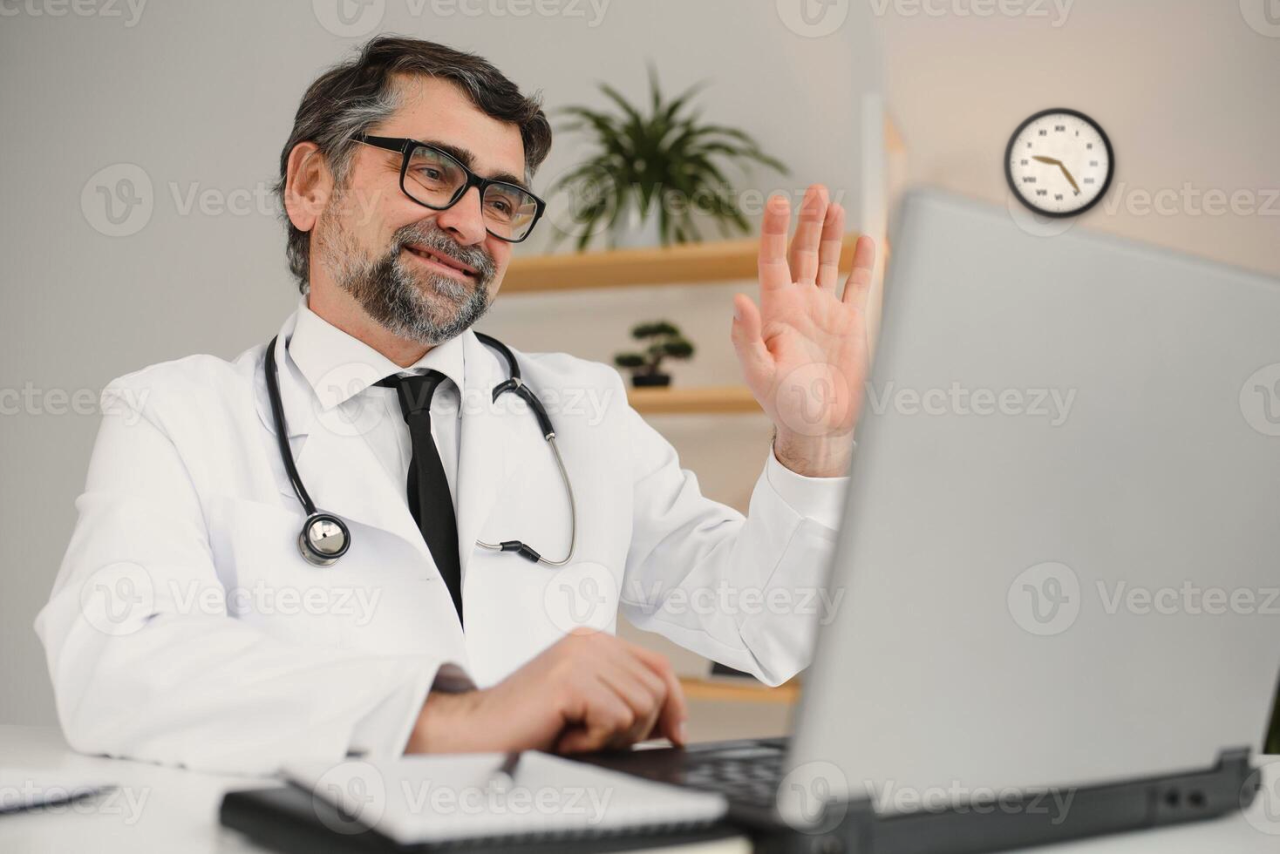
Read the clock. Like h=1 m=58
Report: h=9 m=24
